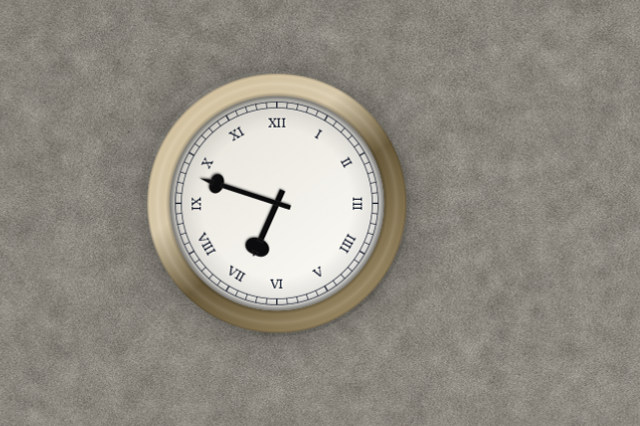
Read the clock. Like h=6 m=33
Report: h=6 m=48
